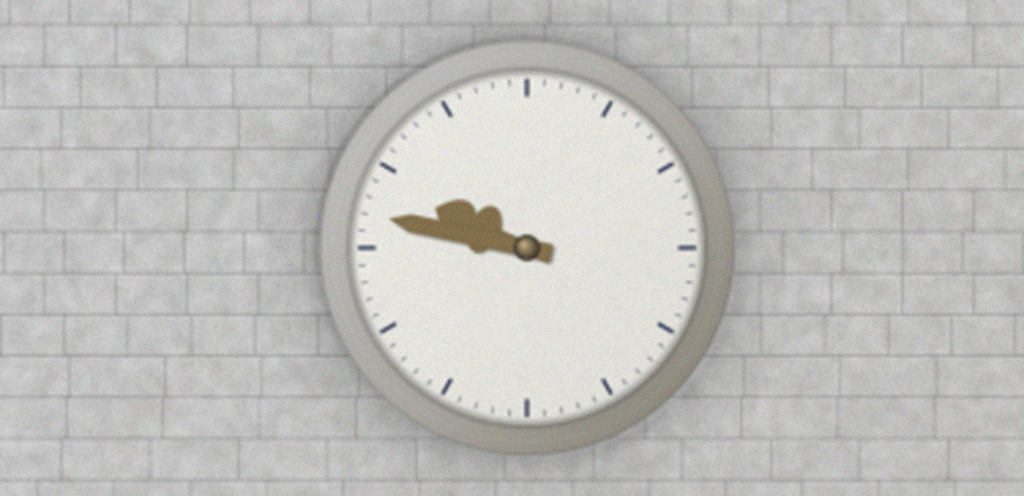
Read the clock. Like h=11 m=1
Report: h=9 m=47
